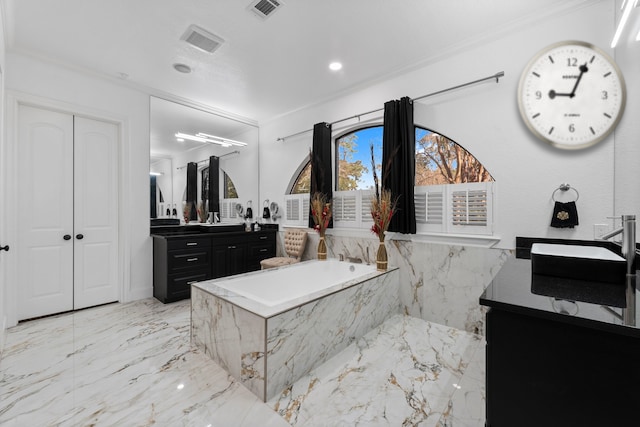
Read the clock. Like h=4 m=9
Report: h=9 m=4
